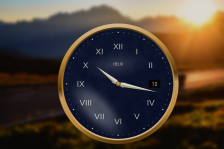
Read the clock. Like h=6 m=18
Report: h=10 m=17
